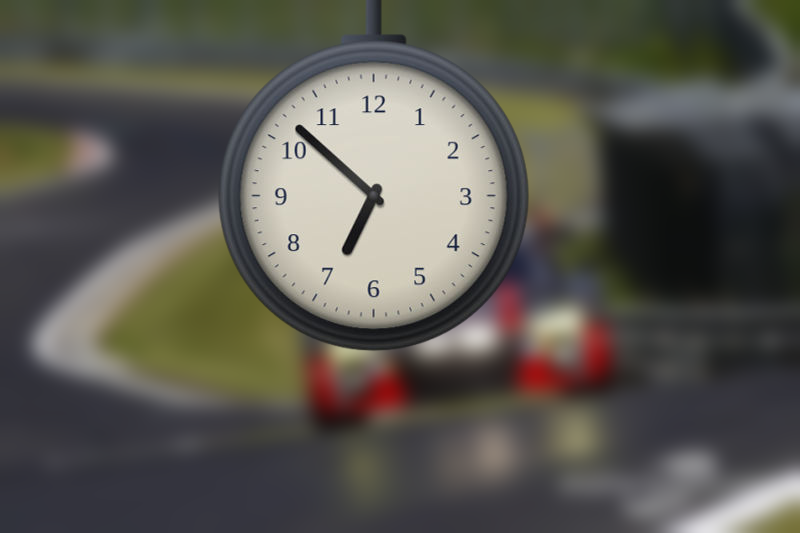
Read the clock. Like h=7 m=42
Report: h=6 m=52
